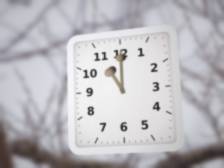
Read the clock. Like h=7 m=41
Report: h=11 m=0
